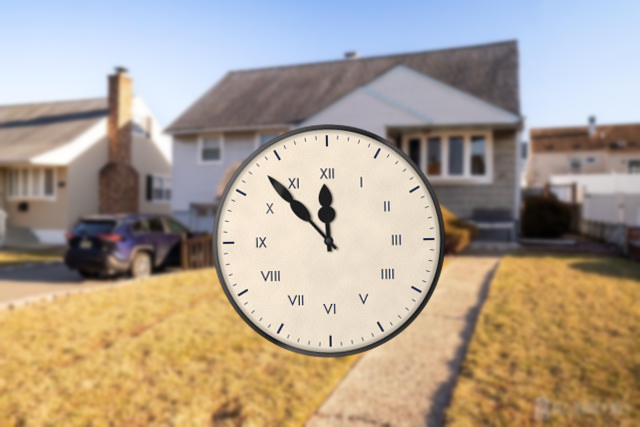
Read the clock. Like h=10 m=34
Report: h=11 m=53
